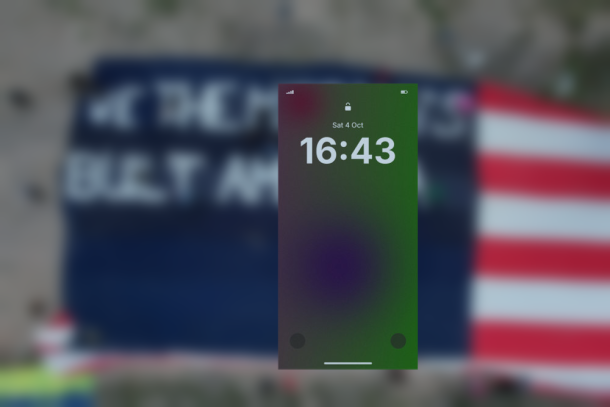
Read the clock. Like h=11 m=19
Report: h=16 m=43
